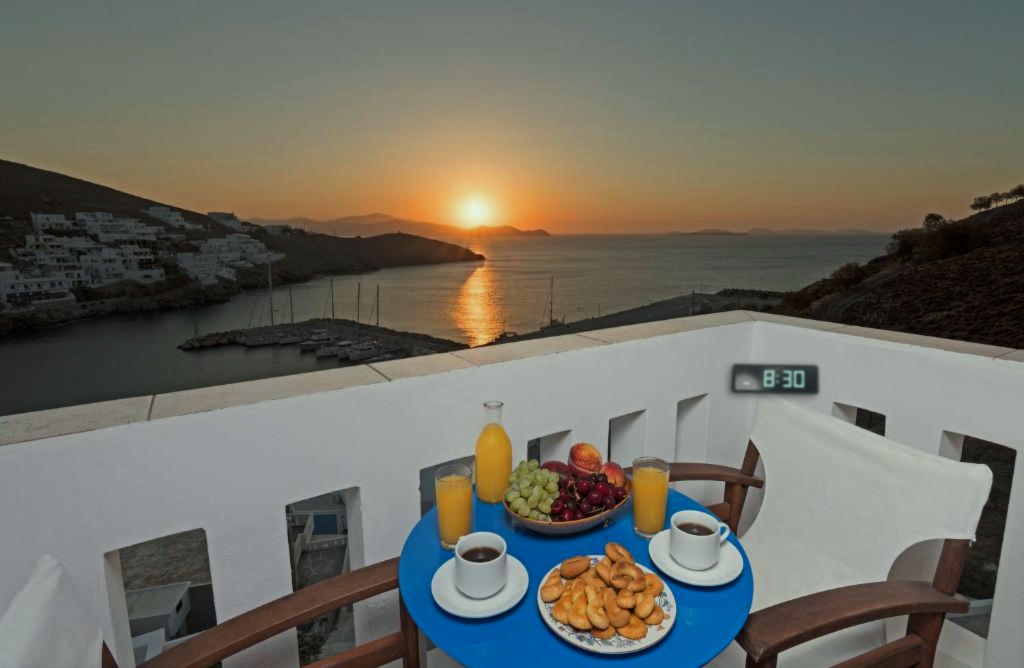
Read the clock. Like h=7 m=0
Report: h=8 m=30
